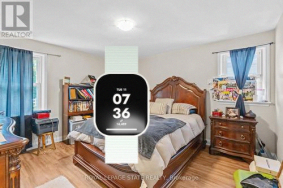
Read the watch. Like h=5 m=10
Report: h=7 m=36
